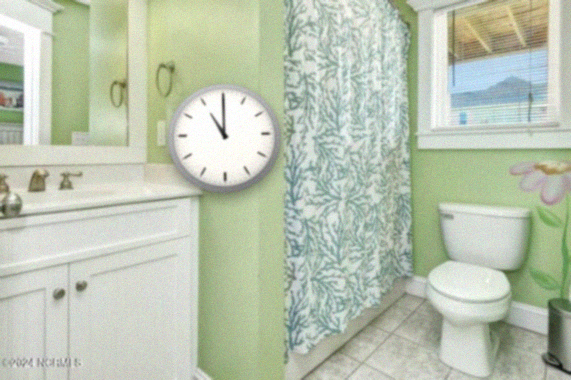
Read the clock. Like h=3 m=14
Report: h=11 m=0
